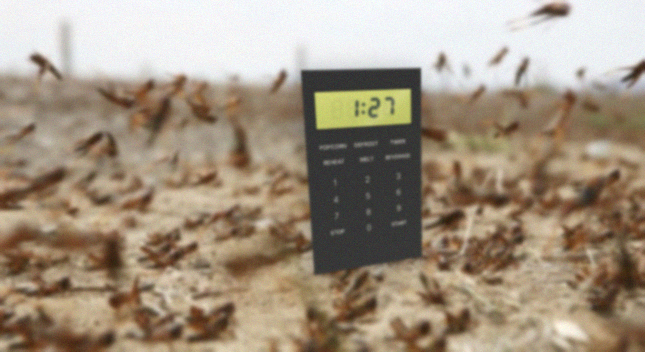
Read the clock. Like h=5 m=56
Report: h=1 m=27
